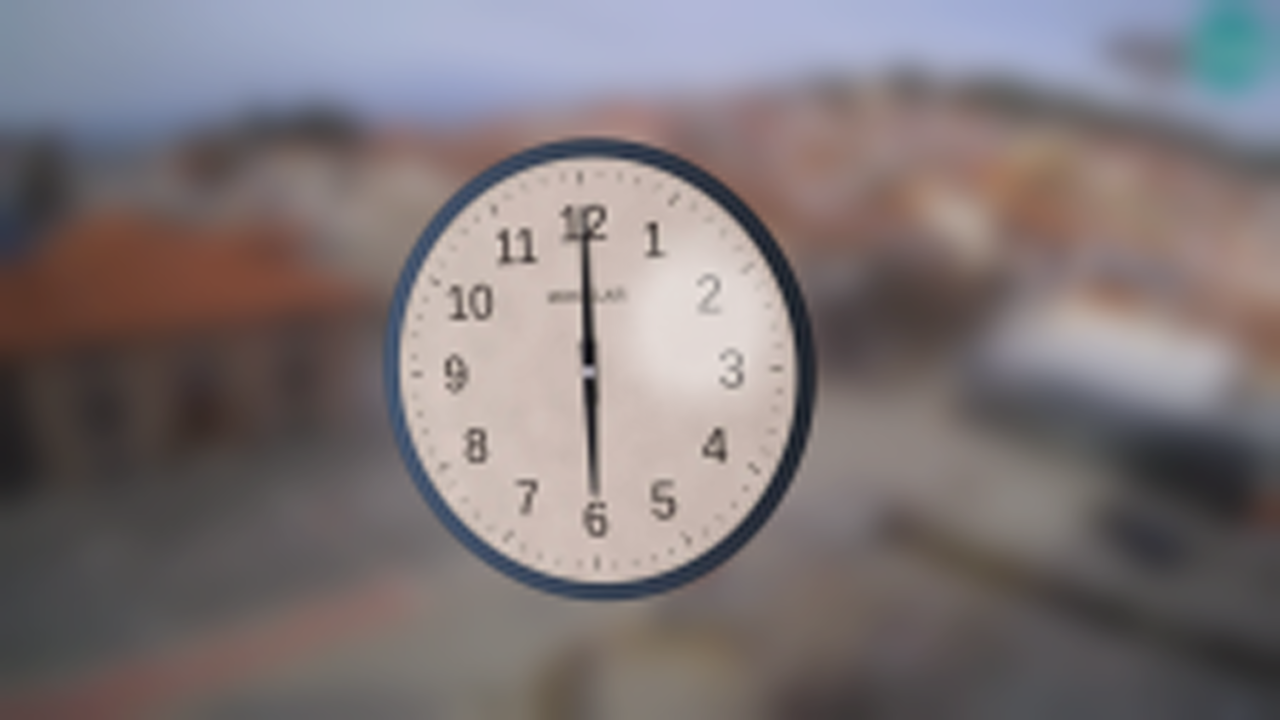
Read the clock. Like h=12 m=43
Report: h=6 m=0
